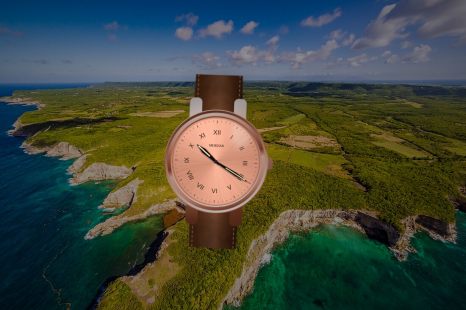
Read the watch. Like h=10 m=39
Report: h=10 m=20
